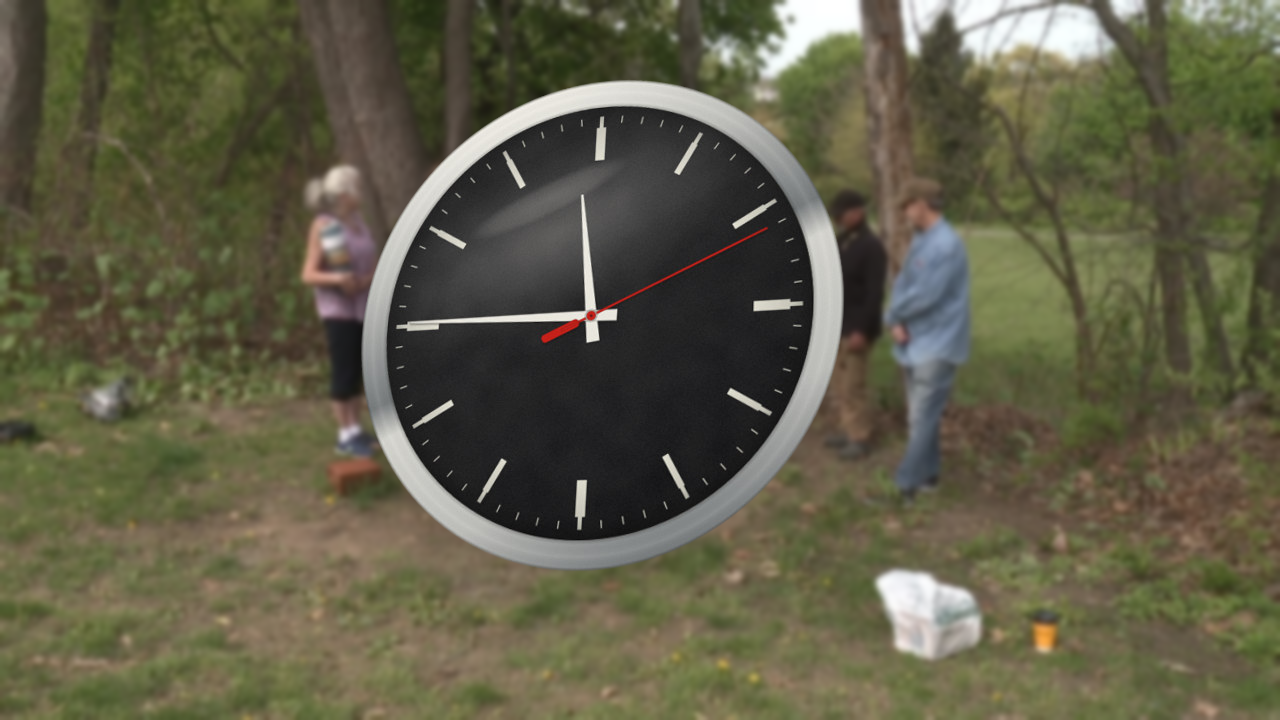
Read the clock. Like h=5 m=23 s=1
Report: h=11 m=45 s=11
